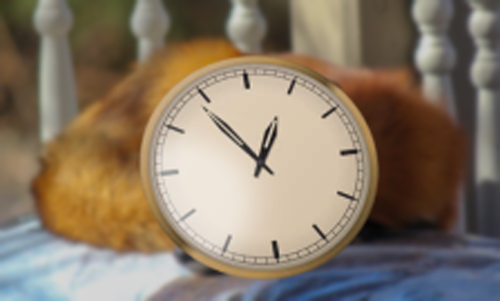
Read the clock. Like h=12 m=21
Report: h=12 m=54
